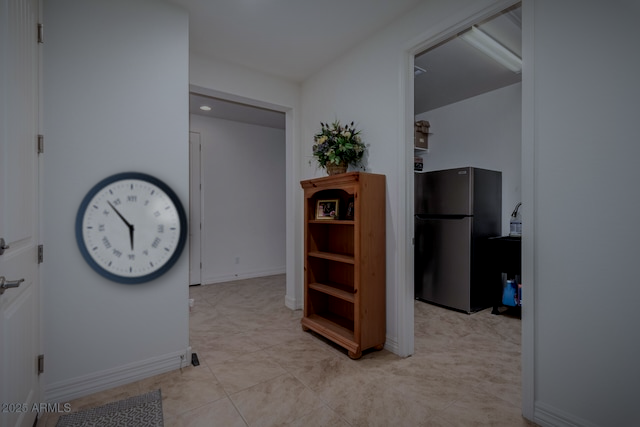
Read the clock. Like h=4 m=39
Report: h=5 m=53
